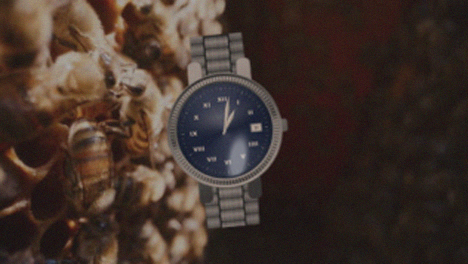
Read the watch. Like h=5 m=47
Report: h=1 m=2
